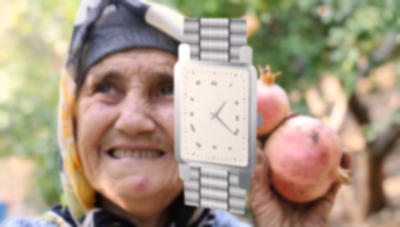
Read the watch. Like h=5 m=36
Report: h=1 m=21
